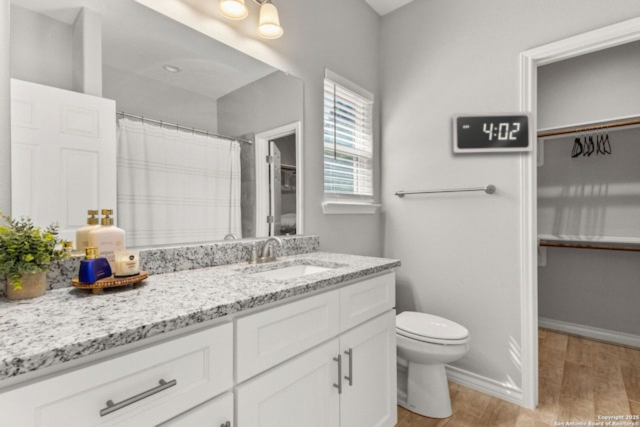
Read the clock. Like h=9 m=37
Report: h=4 m=2
